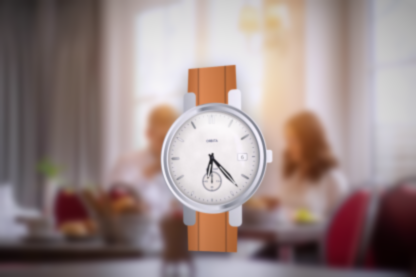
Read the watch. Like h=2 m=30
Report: h=6 m=23
